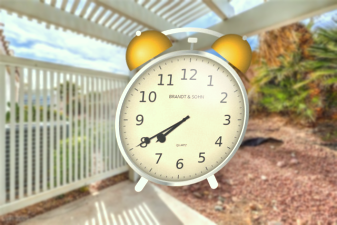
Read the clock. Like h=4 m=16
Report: h=7 m=40
